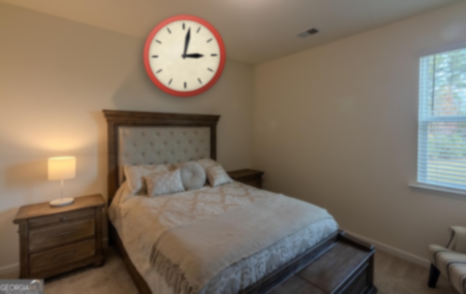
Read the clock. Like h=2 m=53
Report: h=3 m=2
